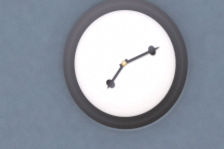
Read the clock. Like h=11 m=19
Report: h=7 m=11
